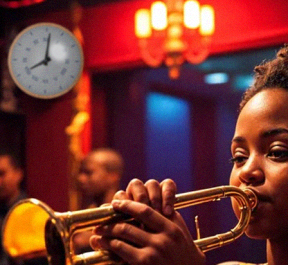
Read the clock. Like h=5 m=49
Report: h=8 m=1
